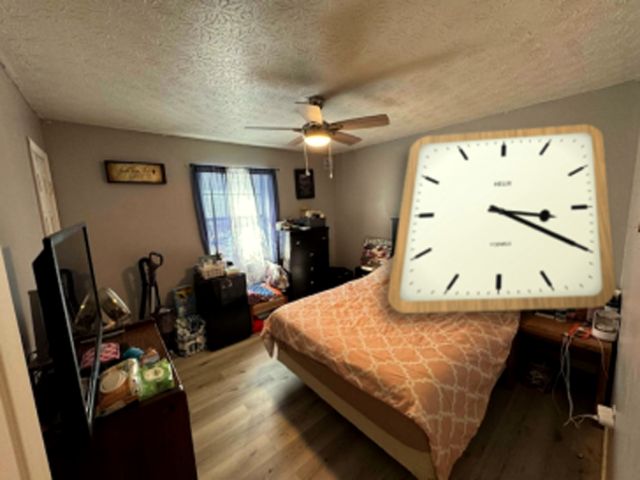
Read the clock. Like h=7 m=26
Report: h=3 m=20
